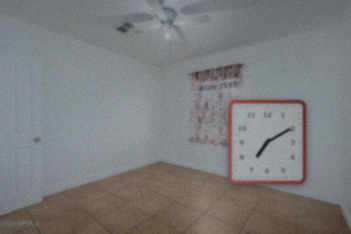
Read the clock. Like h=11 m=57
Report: h=7 m=10
